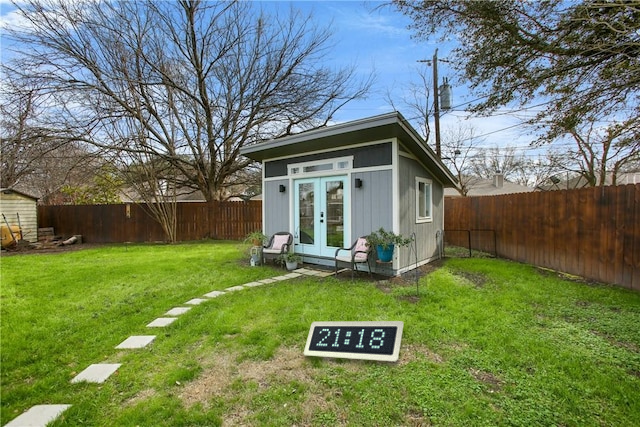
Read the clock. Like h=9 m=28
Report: h=21 m=18
